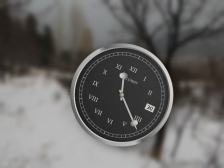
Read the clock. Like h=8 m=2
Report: h=11 m=22
